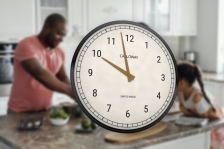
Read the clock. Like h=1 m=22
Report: h=9 m=58
